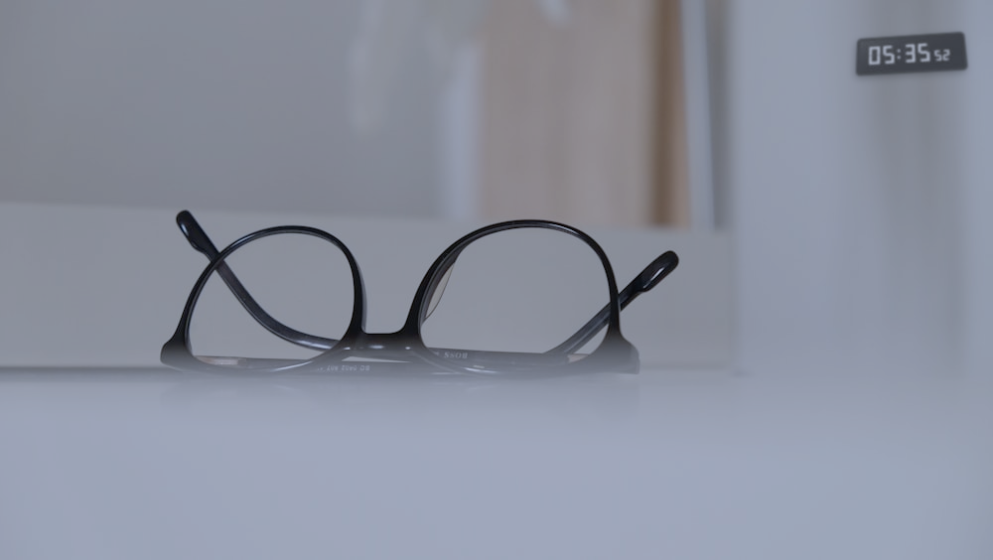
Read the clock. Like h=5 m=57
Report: h=5 m=35
